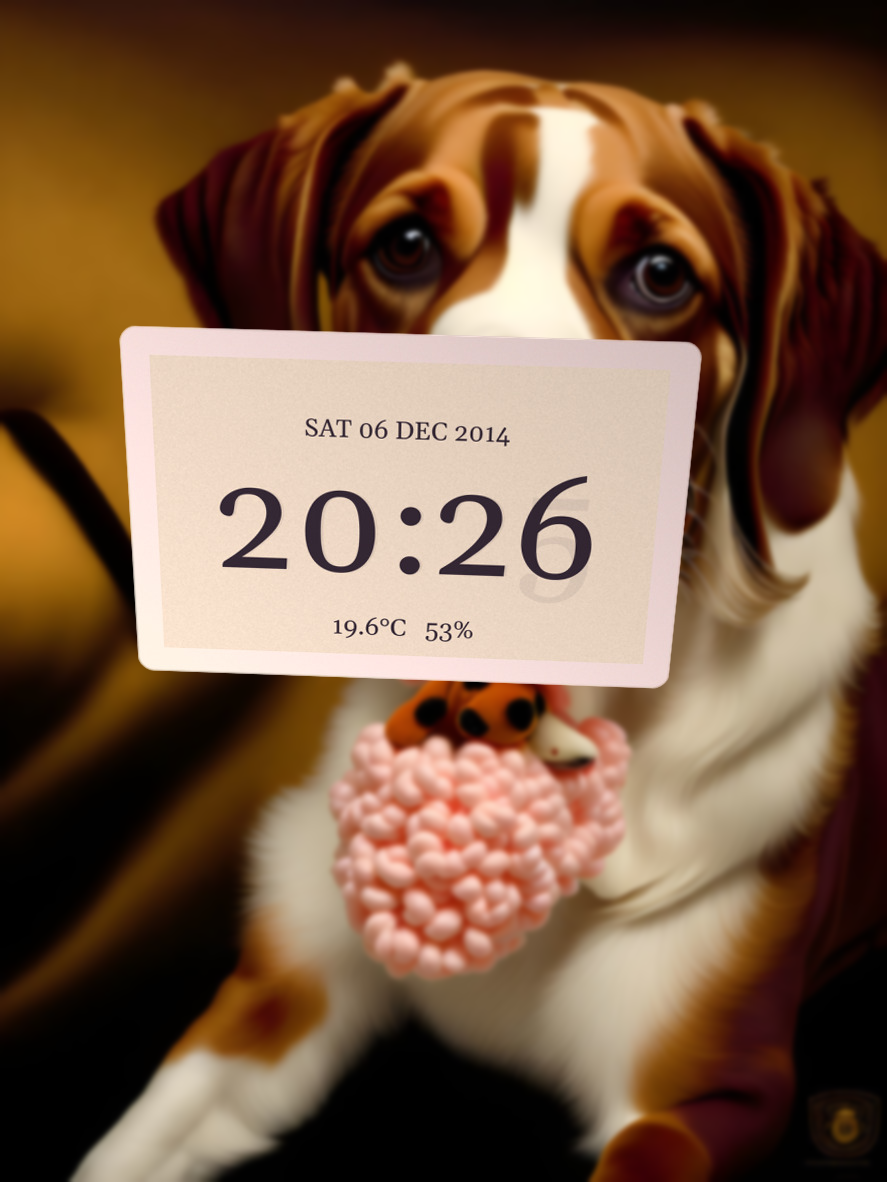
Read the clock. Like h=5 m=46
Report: h=20 m=26
